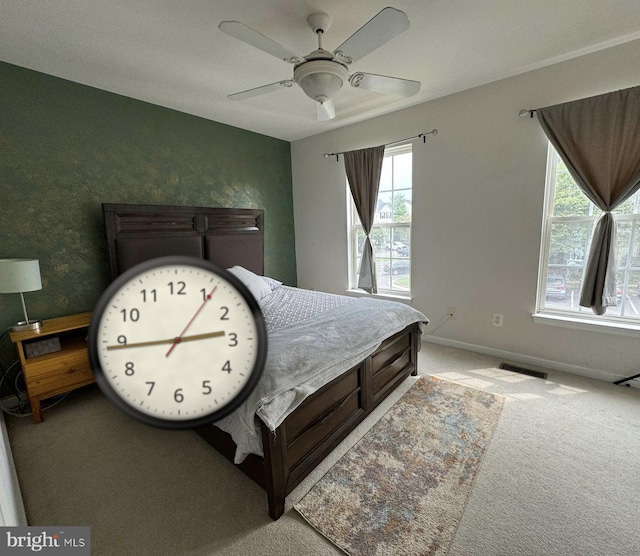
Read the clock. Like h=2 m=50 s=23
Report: h=2 m=44 s=6
